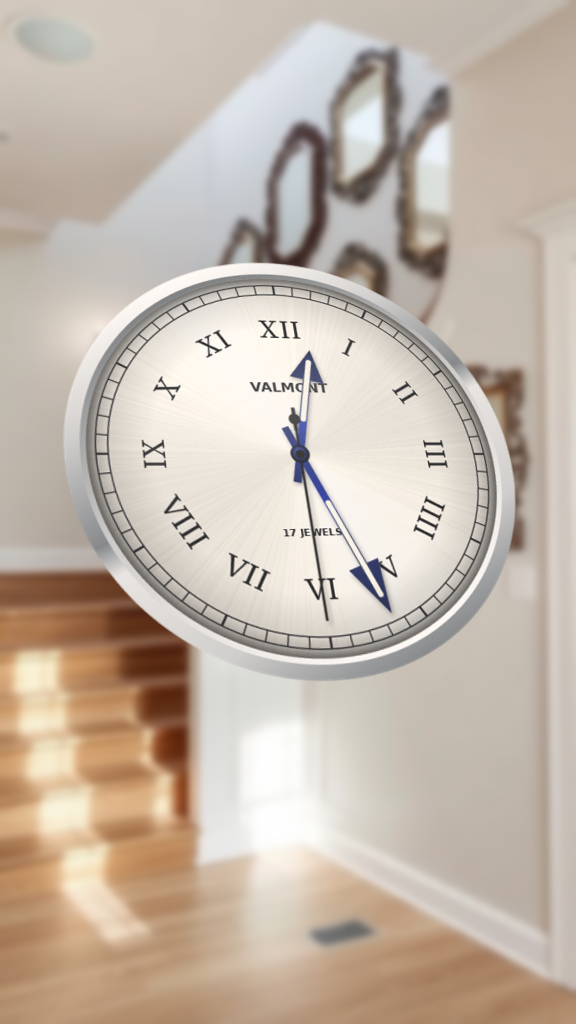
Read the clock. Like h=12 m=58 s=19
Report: h=12 m=26 s=30
